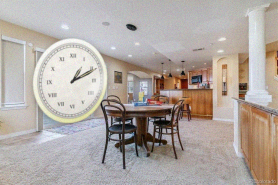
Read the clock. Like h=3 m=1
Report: h=1 m=11
